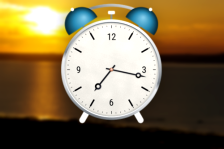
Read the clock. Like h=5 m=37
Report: h=7 m=17
